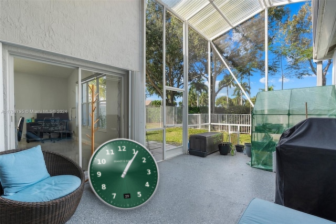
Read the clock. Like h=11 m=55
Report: h=1 m=6
